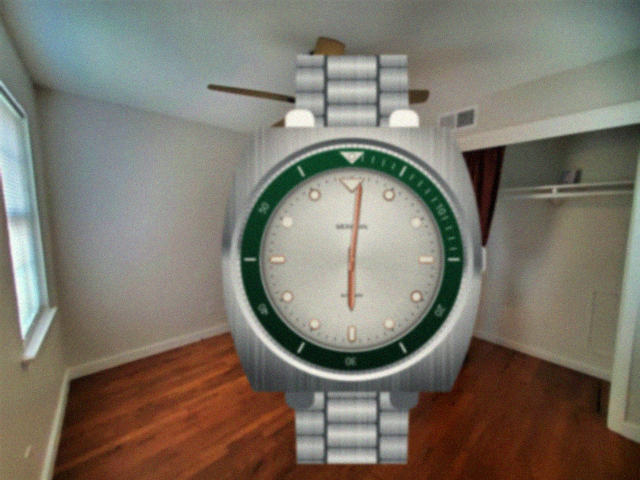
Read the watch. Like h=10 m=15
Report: h=6 m=1
